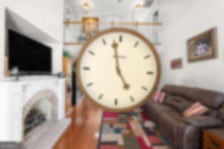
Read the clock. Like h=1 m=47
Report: h=4 m=58
